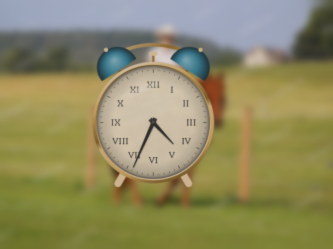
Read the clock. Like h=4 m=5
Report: h=4 m=34
